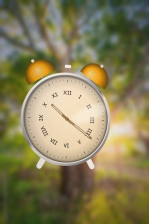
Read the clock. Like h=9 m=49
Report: h=10 m=21
